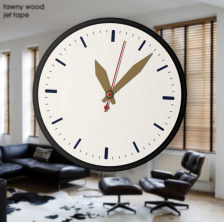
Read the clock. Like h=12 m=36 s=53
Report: h=11 m=7 s=2
